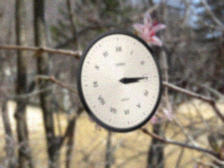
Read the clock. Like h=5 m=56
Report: h=3 m=15
